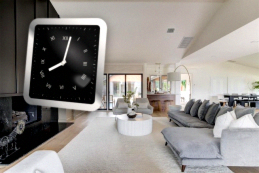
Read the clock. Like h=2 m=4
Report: h=8 m=2
